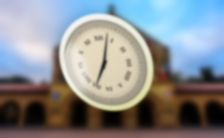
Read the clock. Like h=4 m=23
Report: h=7 m=3
